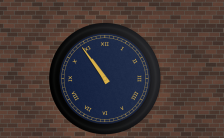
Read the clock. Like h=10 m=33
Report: h=10 m=54
